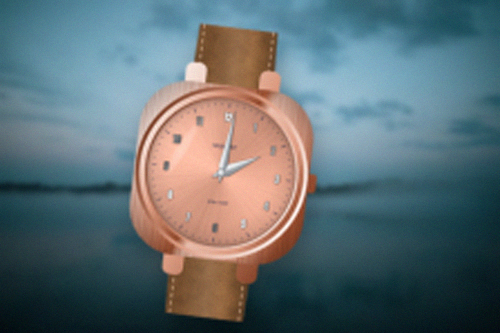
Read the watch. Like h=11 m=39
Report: h=2 m=1
